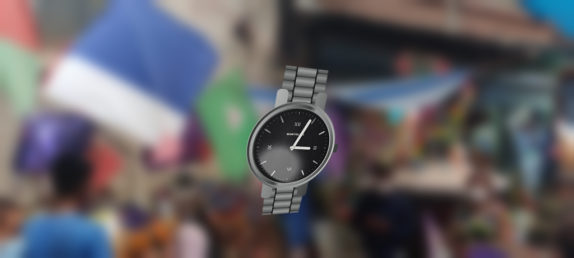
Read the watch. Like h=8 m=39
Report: h=3 m=4
